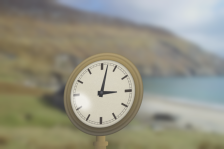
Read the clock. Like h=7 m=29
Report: h=3 m=2
